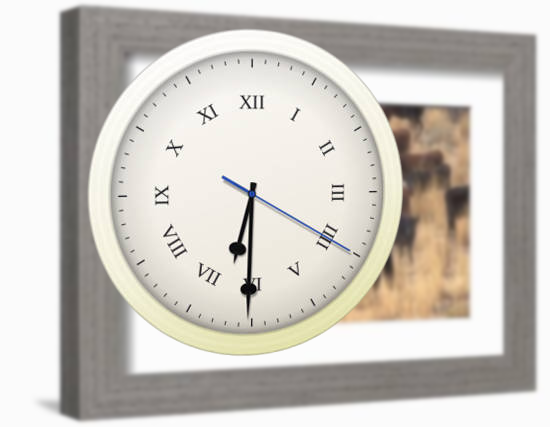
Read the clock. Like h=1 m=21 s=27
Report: h=6 m=30 s=20
